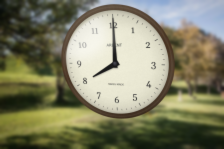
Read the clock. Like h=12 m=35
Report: h=8 m=0
